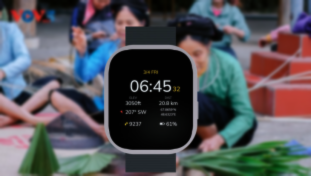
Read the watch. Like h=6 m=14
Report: h=6 m=45
